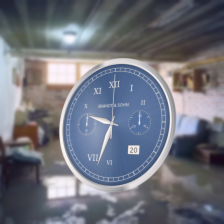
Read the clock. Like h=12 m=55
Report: h=9 m=33
